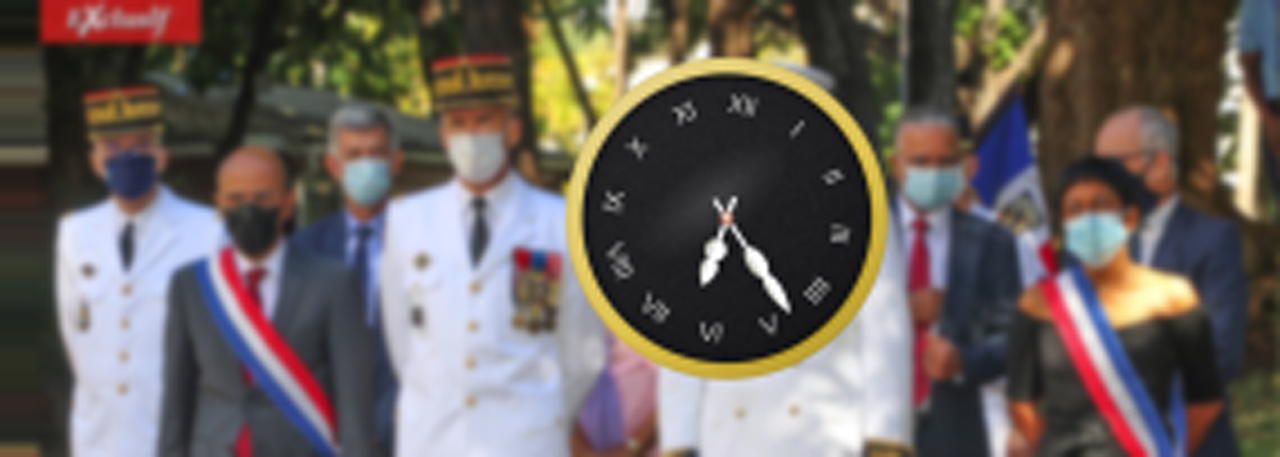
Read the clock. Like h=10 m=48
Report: h=6 m=23
